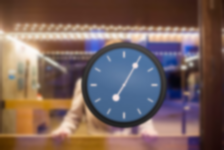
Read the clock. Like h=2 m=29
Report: h=7 m=5
